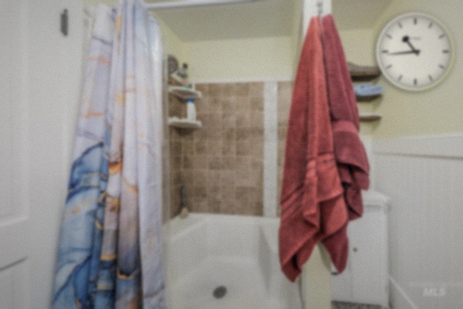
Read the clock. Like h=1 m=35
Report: h=10 m=44
